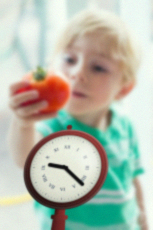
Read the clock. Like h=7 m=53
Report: h=9 m=22
